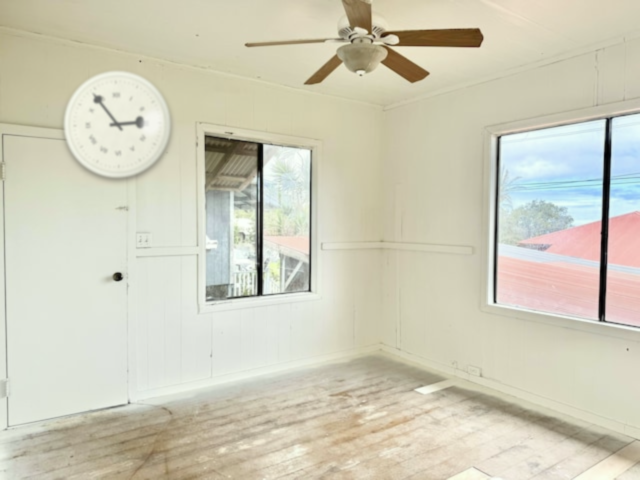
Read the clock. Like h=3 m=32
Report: h=2 m=54
